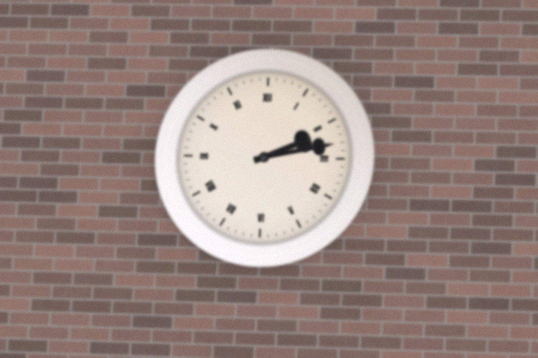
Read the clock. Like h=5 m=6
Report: h=2 m=13
